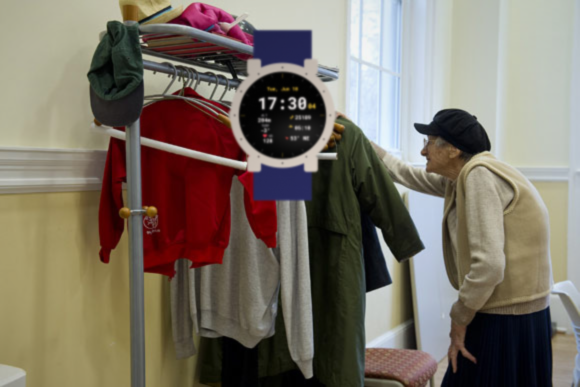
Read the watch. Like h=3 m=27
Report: h=17 m=30
